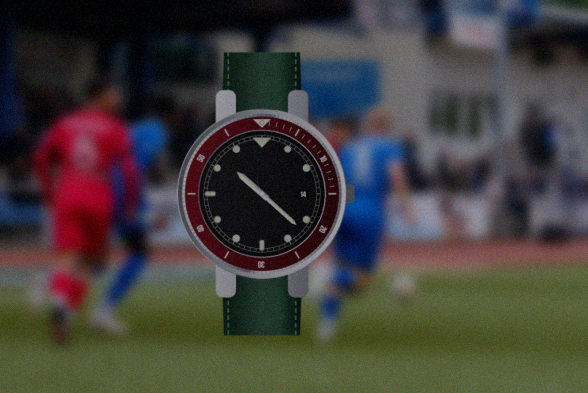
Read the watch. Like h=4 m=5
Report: h=10 m=22
